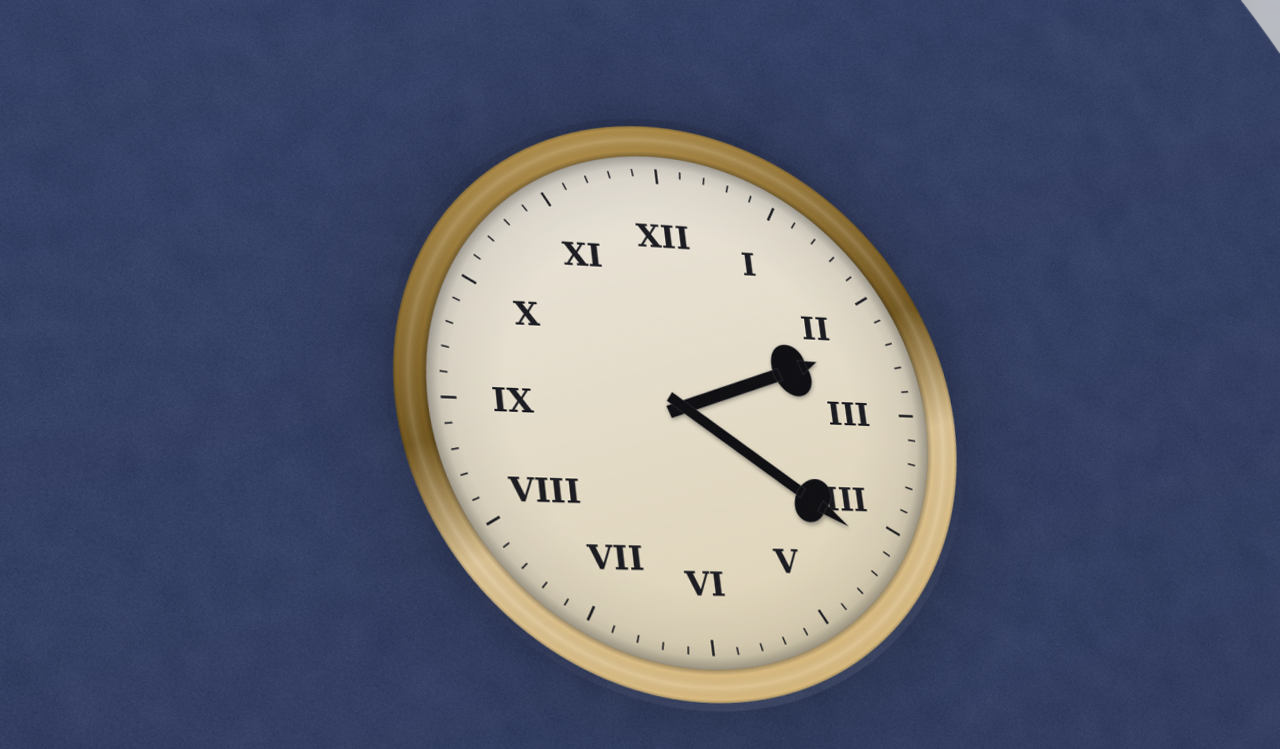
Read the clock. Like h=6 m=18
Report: h=2 m=21
